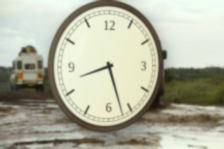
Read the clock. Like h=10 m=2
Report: h=8 m=27
